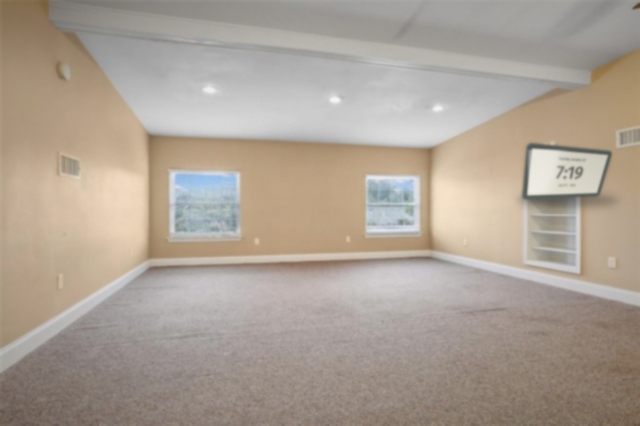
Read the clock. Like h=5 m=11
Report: h=7 m=19
